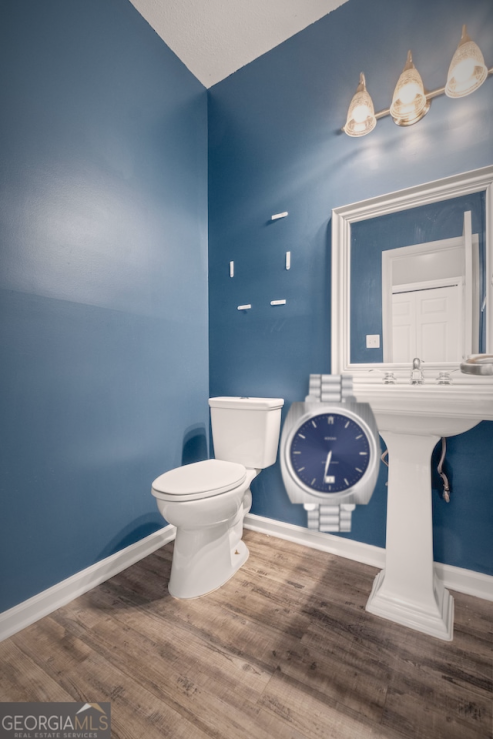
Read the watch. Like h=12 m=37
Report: h=6 m=32
